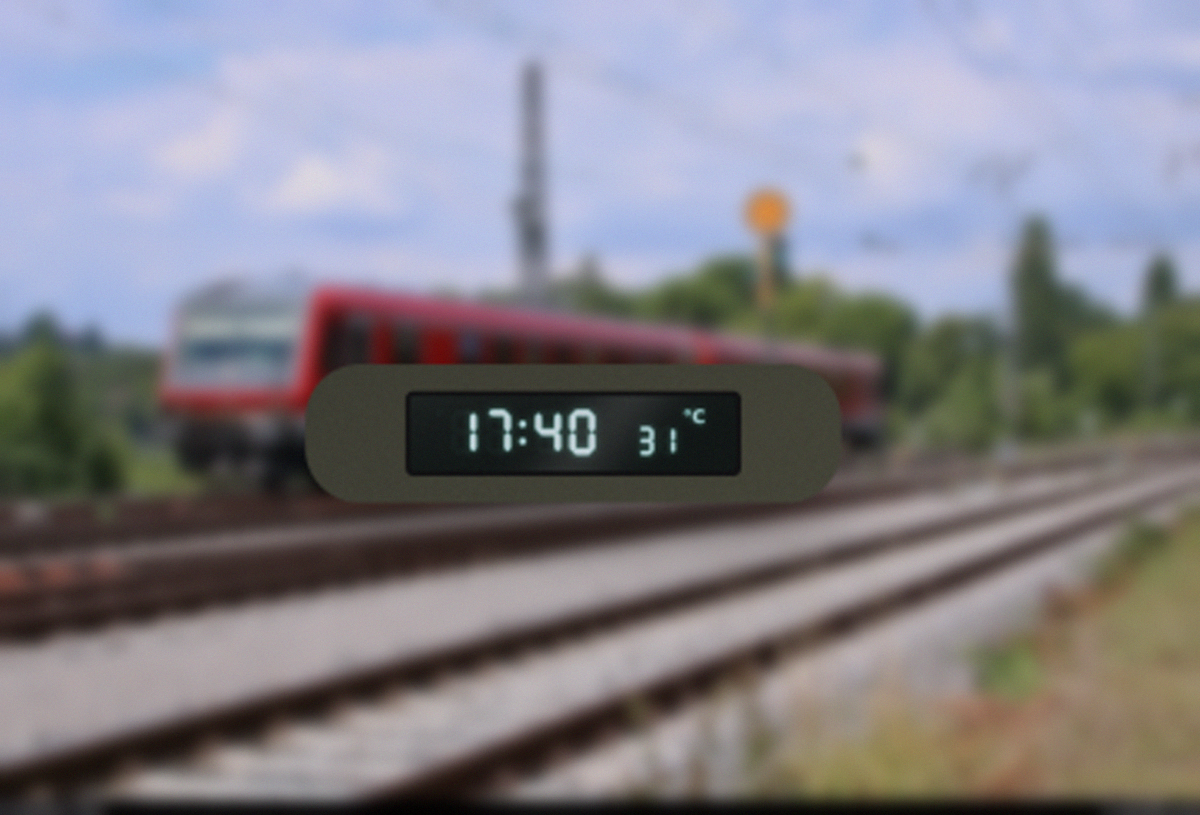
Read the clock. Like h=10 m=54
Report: h=17 m=40
